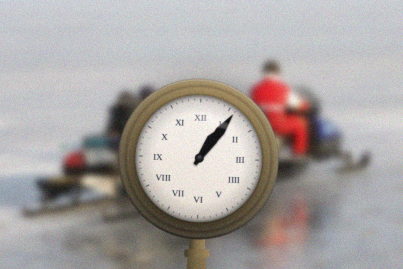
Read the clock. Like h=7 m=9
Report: h=1 m=6
